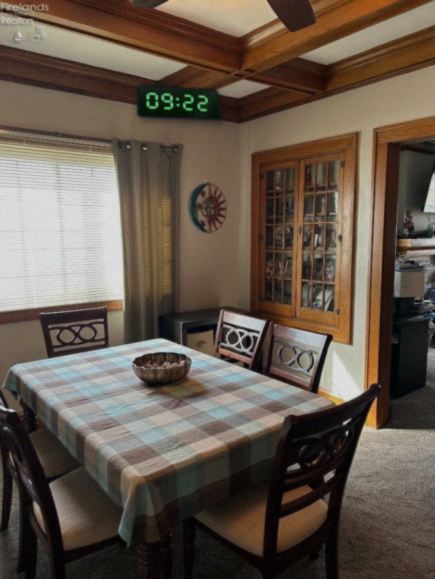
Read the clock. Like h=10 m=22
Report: h=9 m=22
